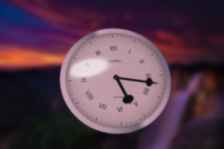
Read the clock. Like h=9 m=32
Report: h=5 m=17
